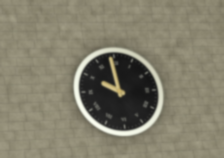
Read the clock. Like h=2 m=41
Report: h=9 m=59
